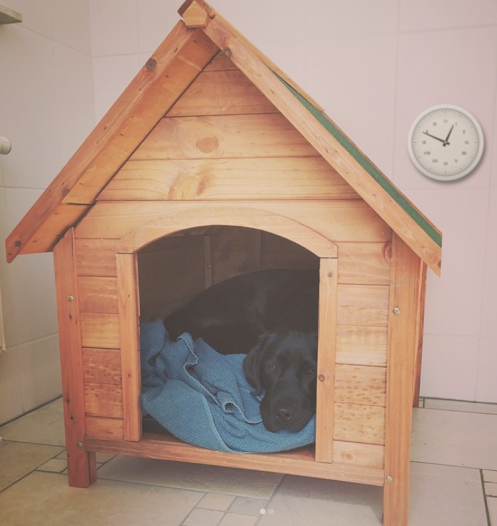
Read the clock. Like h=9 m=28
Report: h=12 m=49
